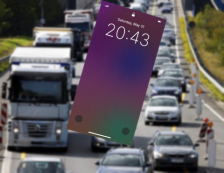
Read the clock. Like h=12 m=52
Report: h=20 m=43
